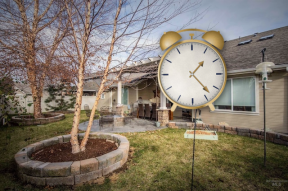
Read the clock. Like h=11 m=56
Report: h=1 m=23
